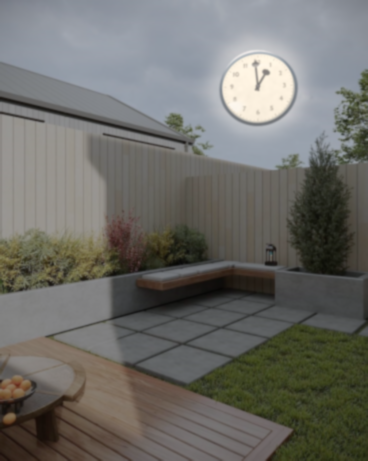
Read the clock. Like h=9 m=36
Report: h=12 m=59
